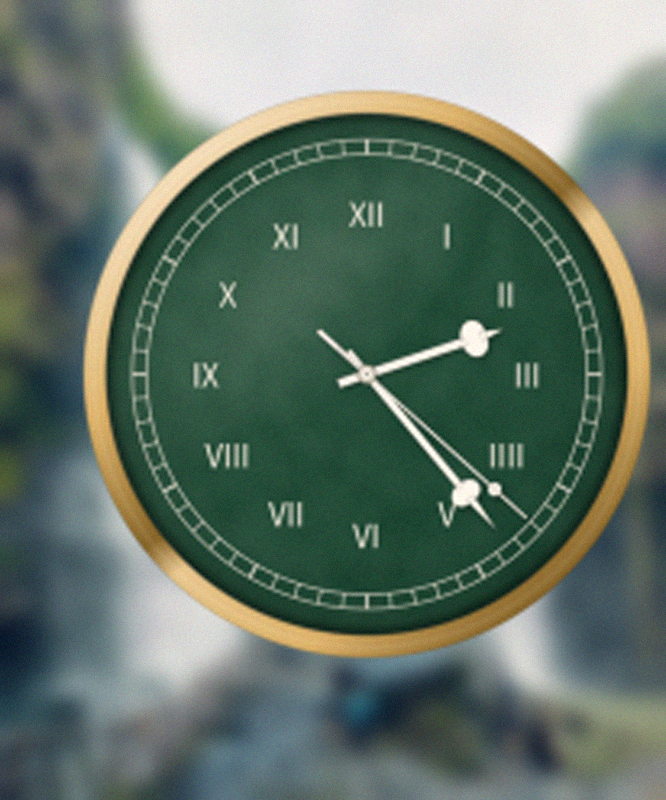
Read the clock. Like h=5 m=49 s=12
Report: h=2 m=23 s=22
